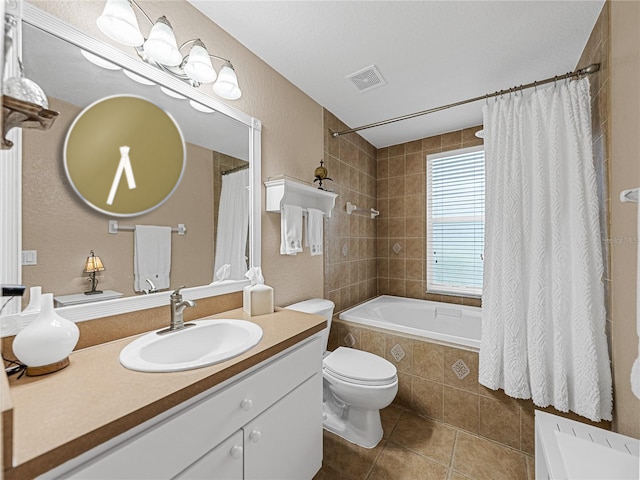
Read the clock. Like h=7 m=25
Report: h=5 m=33
